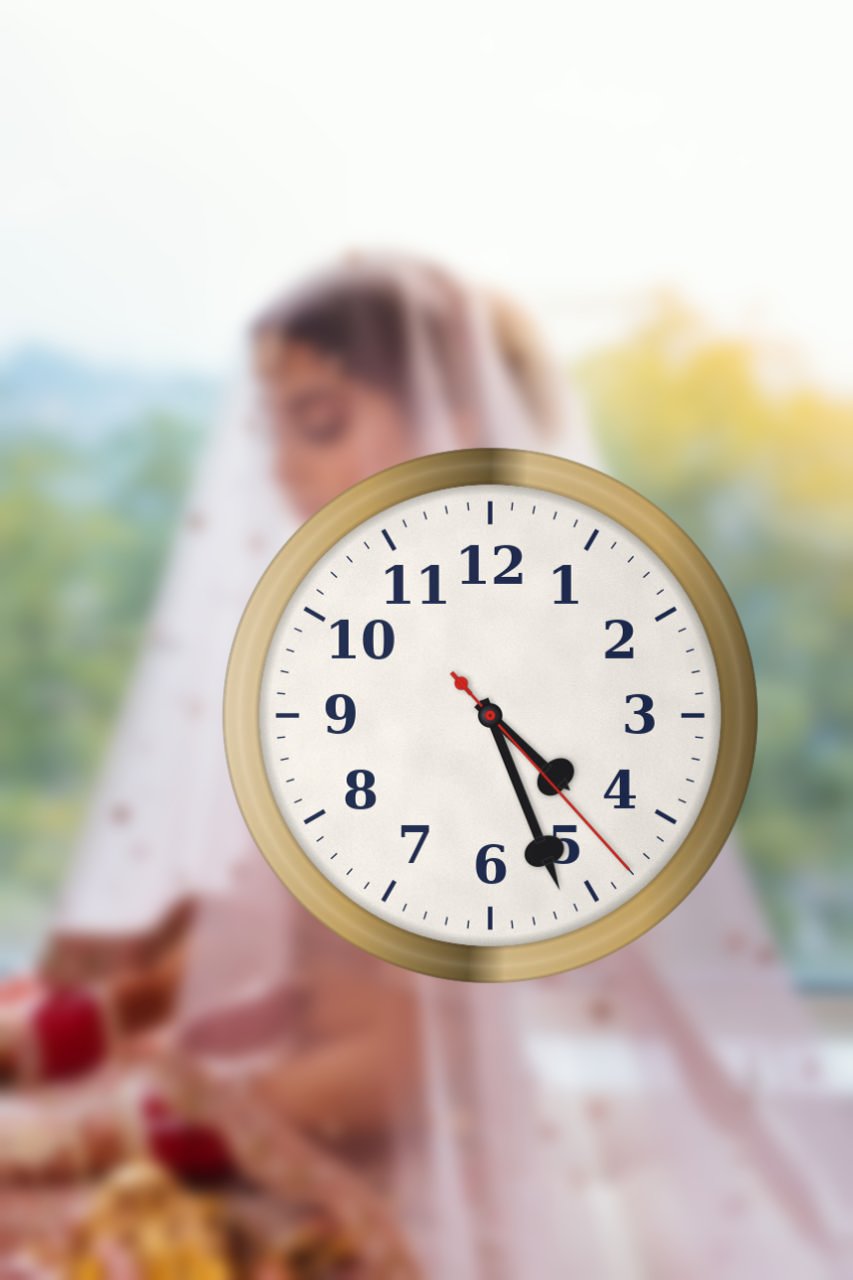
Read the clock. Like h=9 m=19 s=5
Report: h=4 m=26 s=23
